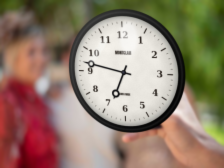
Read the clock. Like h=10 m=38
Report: h=6 m=47
